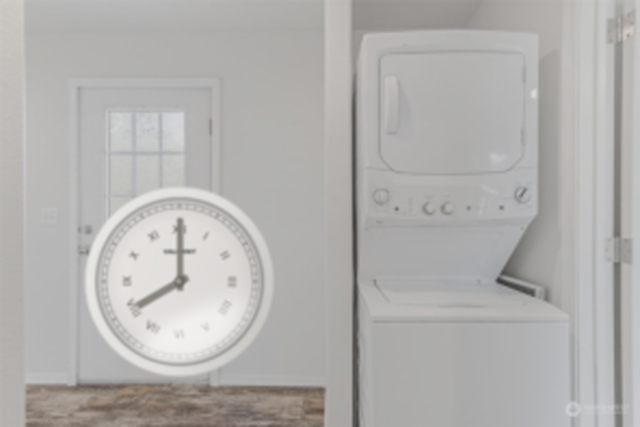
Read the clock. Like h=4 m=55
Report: h=8 m=0
